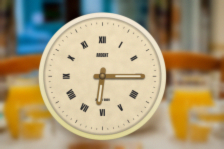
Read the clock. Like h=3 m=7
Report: h=6 m=15
